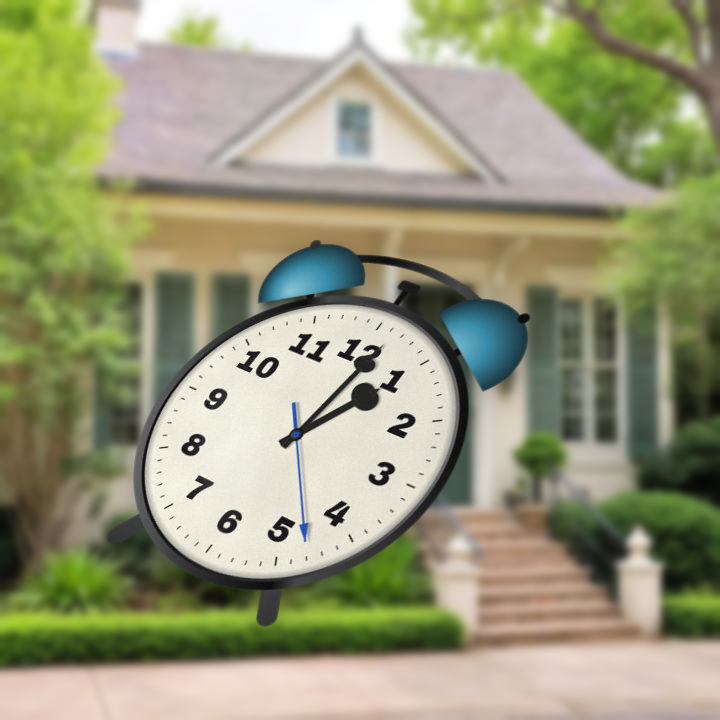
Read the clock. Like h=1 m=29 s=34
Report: h=1 m=1 s=23
